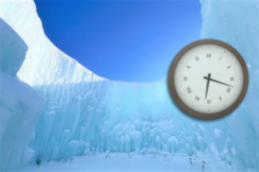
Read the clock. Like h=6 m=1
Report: h=6 m=18
